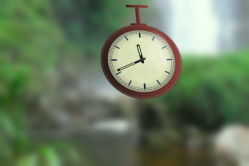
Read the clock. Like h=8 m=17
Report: h=11 m=41
